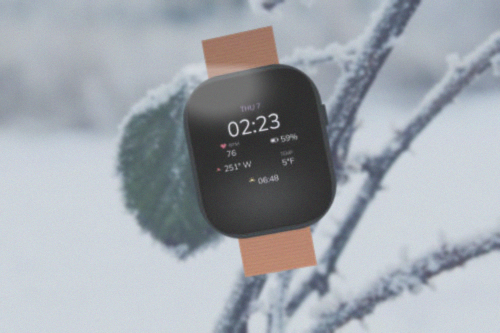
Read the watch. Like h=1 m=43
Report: h=2 m=23
